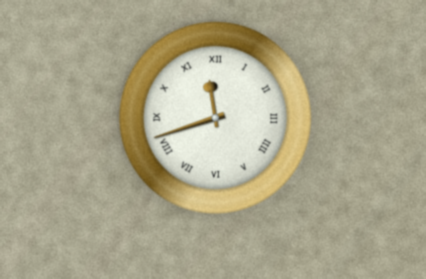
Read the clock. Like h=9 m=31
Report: h=11 m=42
